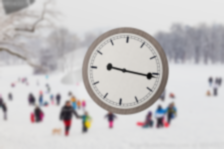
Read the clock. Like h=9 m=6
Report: h=9 m=16
